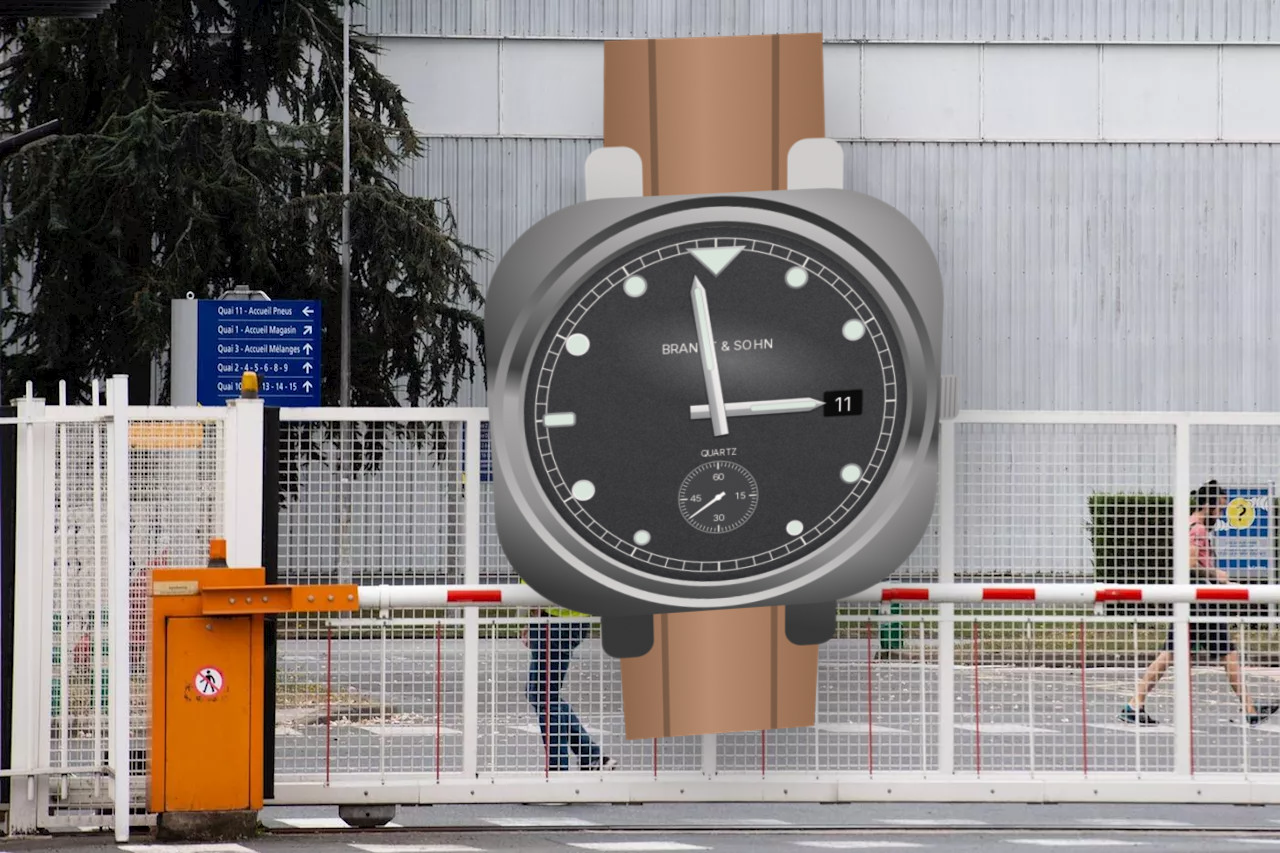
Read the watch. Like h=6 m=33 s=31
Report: h=2 m=58 s=39
